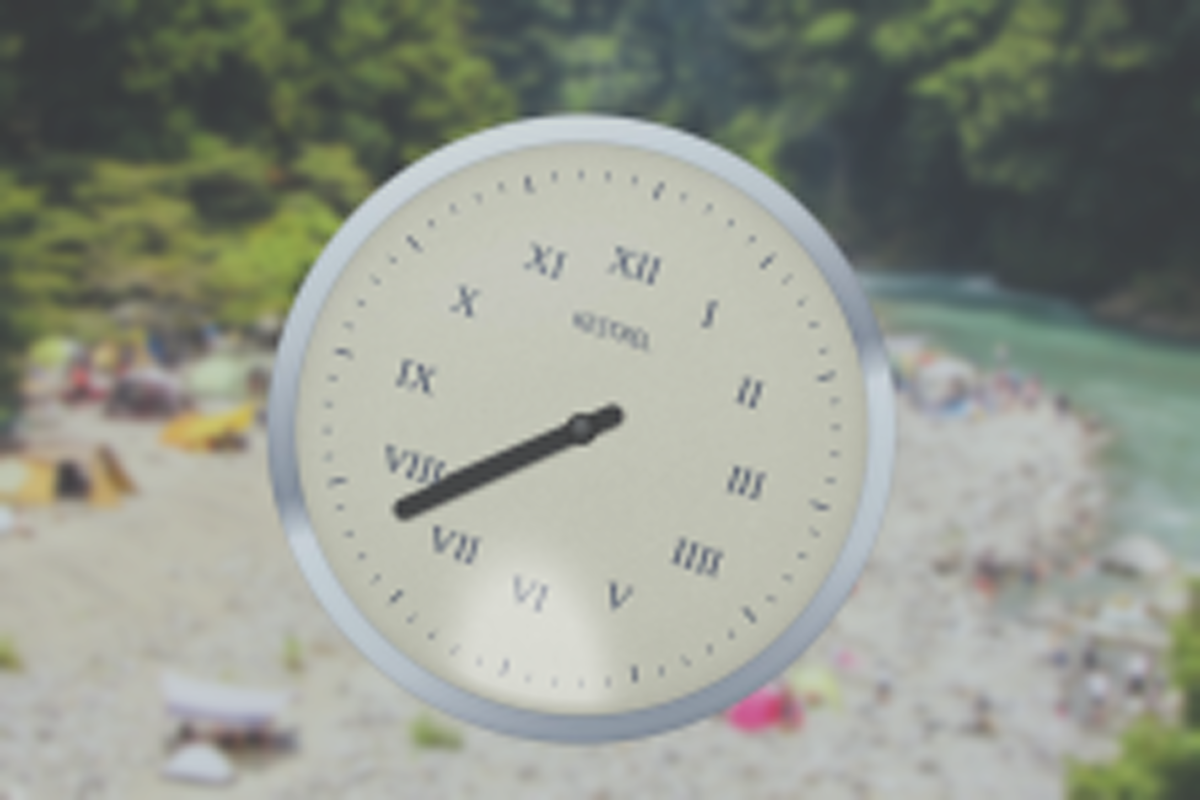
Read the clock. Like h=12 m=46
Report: h=7 m=38
